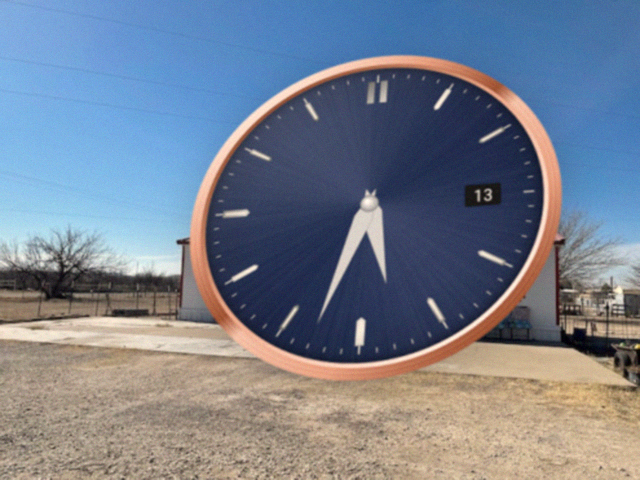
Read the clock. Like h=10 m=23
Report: h=5 m=33
